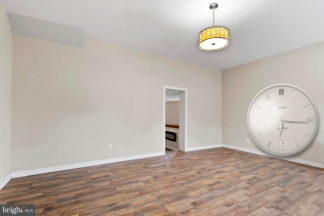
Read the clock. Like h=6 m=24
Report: h=6 m=16
